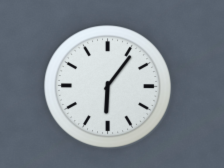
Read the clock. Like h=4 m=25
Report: h=6 m=6
